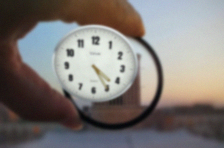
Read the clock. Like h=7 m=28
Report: h=4 m=25
